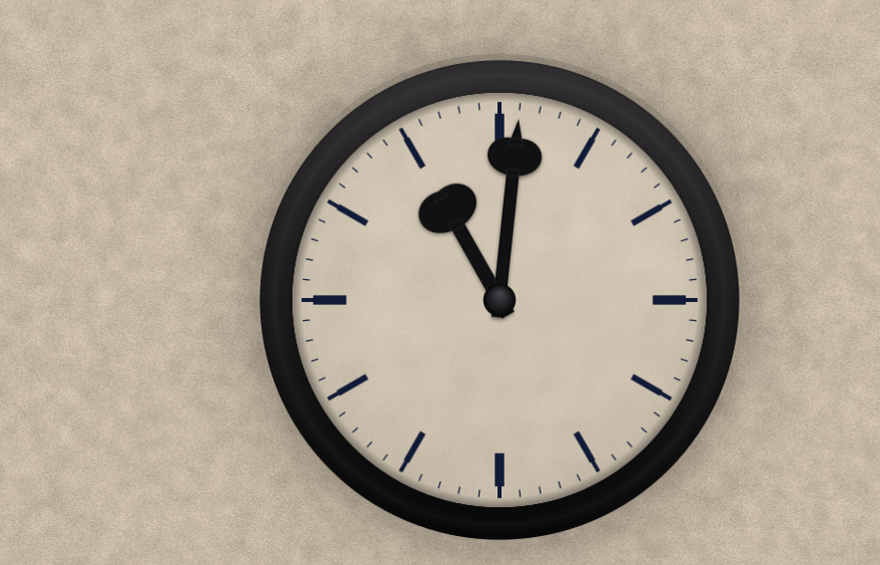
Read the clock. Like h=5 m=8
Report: h=11 m=1
